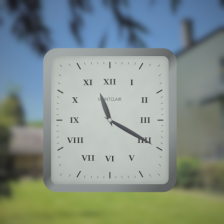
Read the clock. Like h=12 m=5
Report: h=11 m=20
